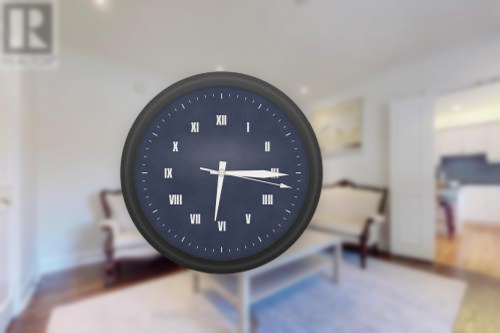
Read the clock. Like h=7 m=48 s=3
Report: h=6 m=15 s=17
